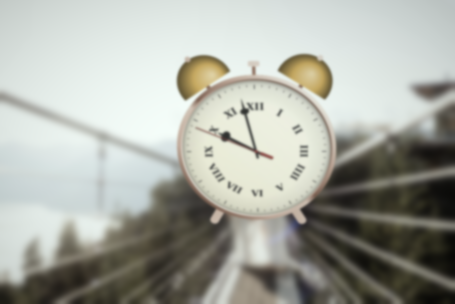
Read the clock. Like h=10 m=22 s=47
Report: h=9 m=57 s=49
